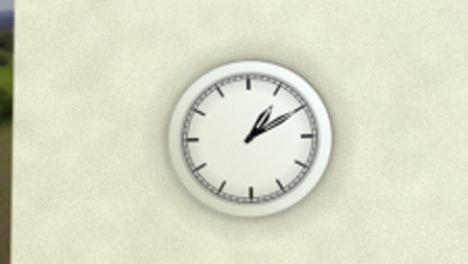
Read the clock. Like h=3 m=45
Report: h=1 m=10
